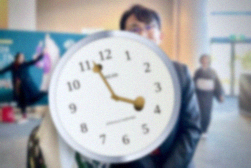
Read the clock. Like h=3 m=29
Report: h=3 m=57
